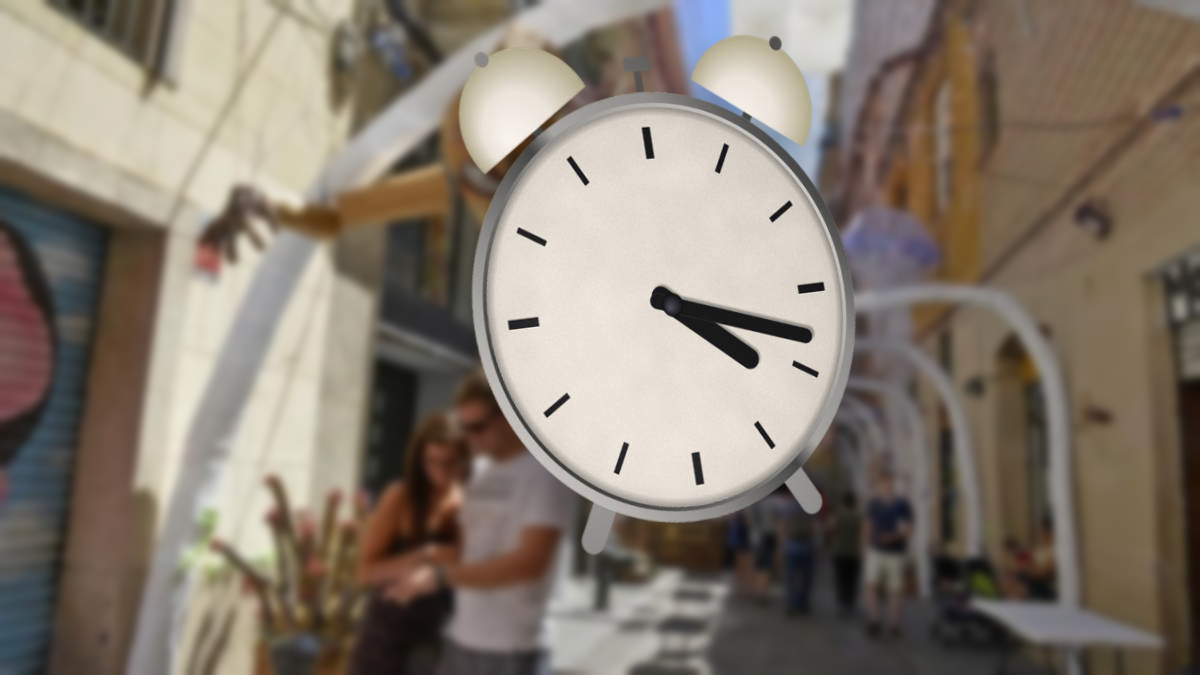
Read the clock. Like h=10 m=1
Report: h=4 m=18
